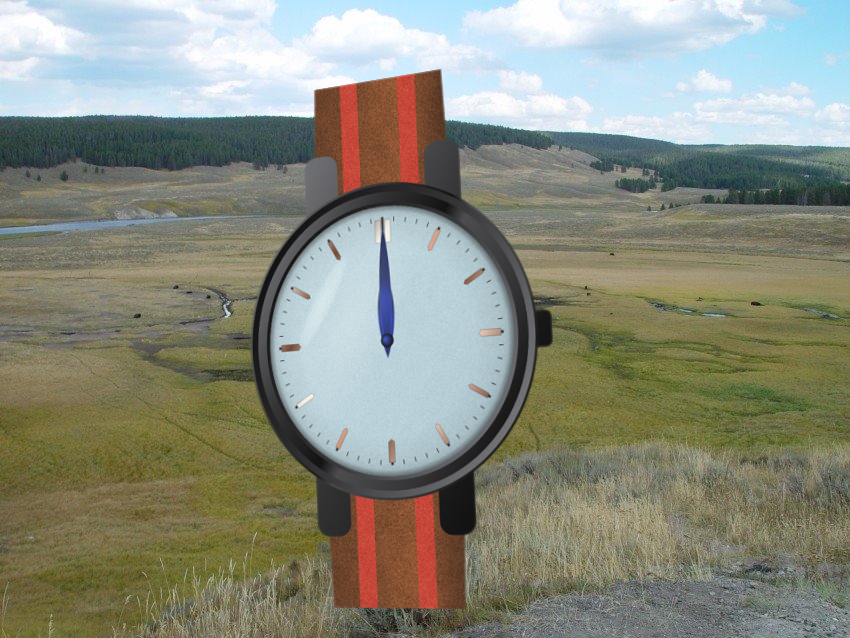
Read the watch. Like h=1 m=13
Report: h=12 m=0
